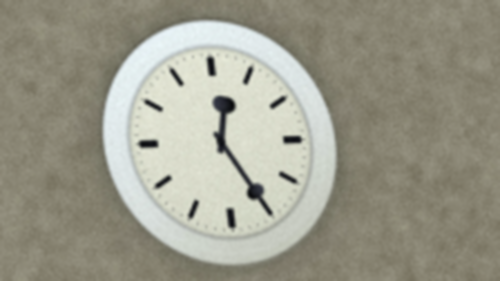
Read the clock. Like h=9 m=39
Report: h=12 m=25
